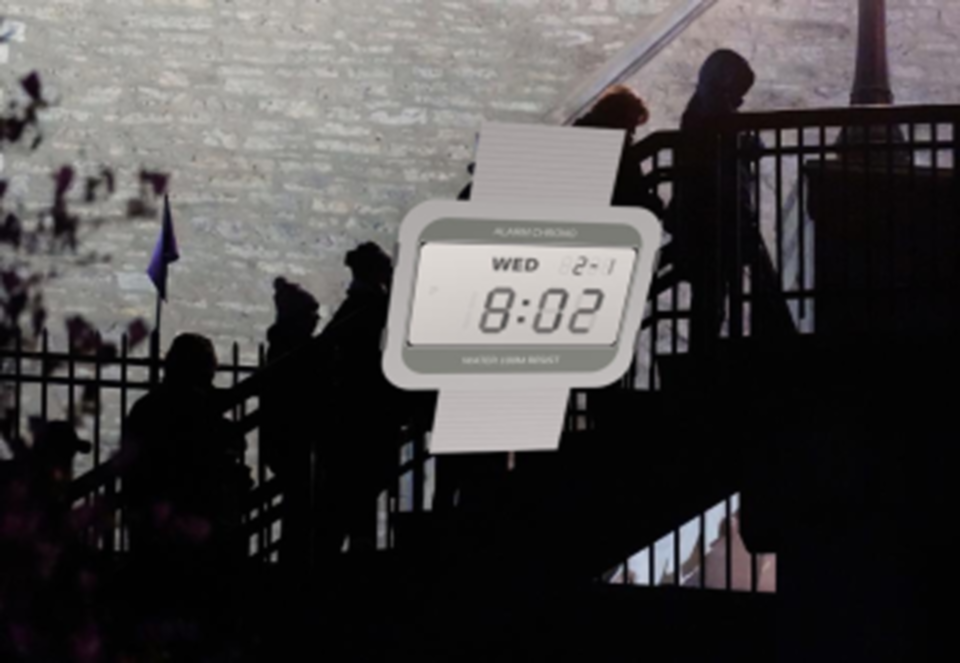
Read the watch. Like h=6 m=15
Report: h=8 m=2
